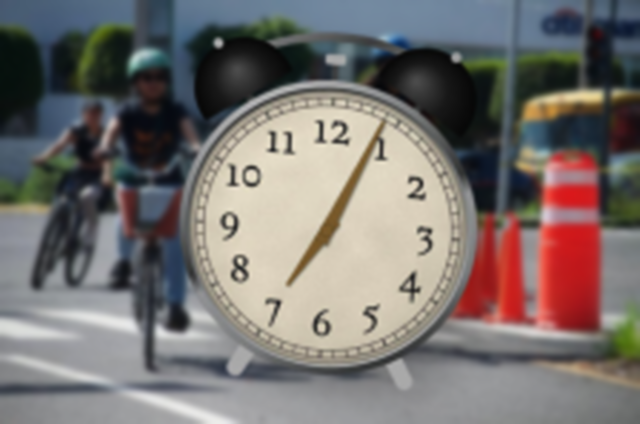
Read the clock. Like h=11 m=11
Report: h=7 m=4
